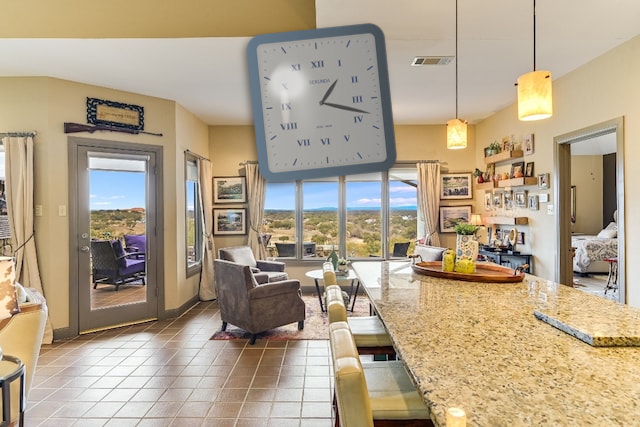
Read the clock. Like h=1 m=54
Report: h=1 m=18
